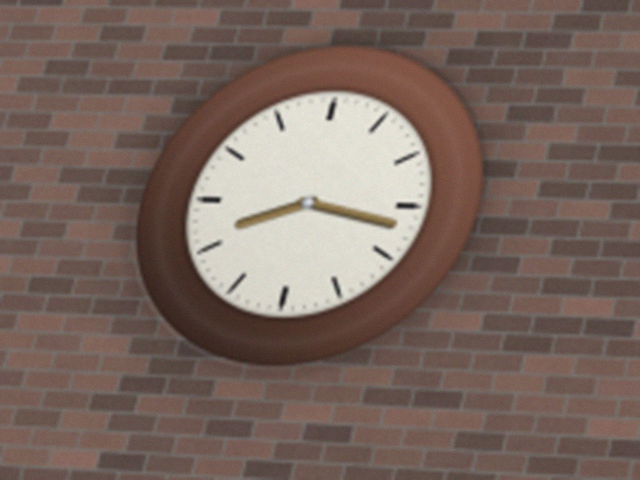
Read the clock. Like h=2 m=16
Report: h=8 m=17
